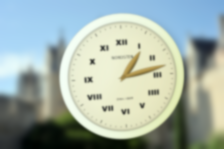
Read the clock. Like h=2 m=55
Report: h=1 m=13
